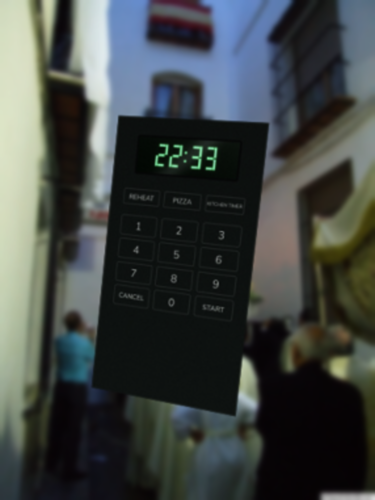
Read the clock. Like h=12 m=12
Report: h=22 m=33
